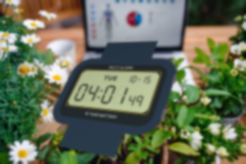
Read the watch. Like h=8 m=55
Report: h=4 m=1
